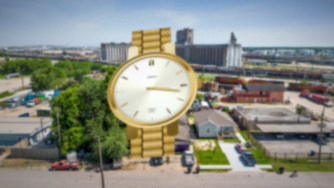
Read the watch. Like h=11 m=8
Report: h=3 m=17
